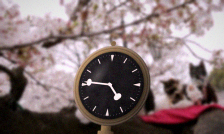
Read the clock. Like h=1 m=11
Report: h=4 m=46
